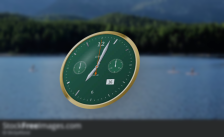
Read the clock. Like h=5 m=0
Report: h=7 m=3
